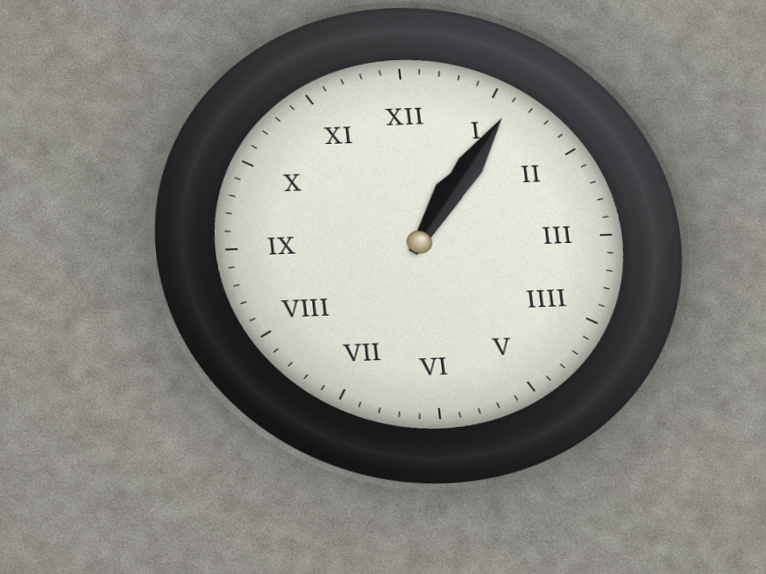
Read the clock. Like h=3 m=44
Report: h=1 m=6
